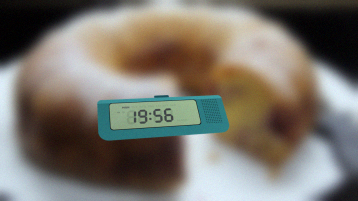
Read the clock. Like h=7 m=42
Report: h=19 m=56
